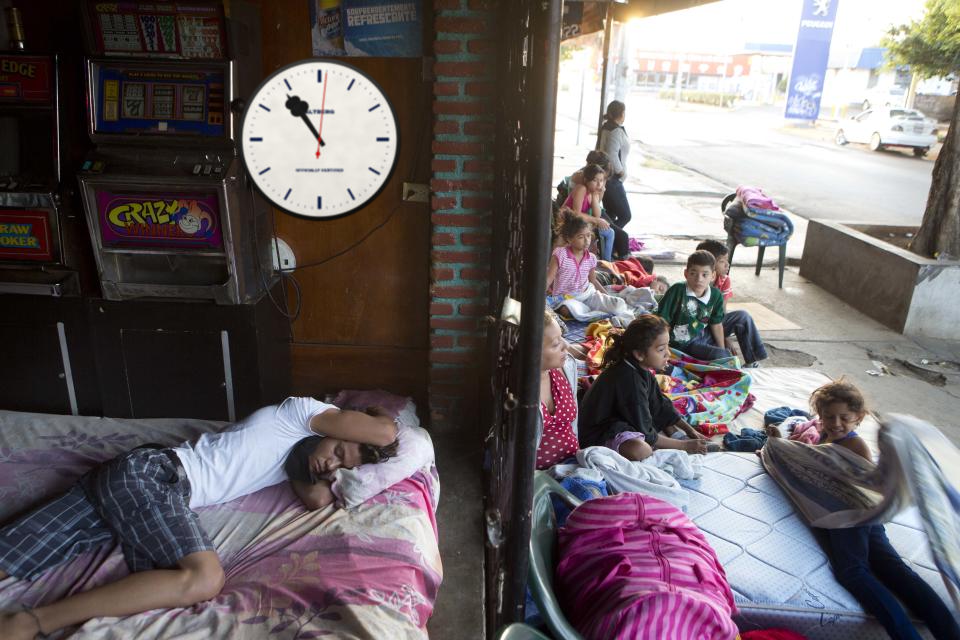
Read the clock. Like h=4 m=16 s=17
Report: h=10 m=54 s=1
